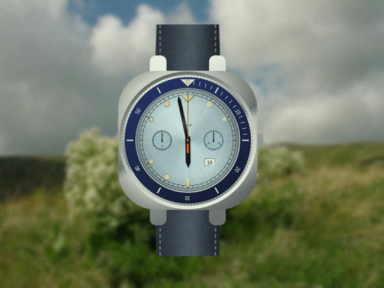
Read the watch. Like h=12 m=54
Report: h=5 m=58
